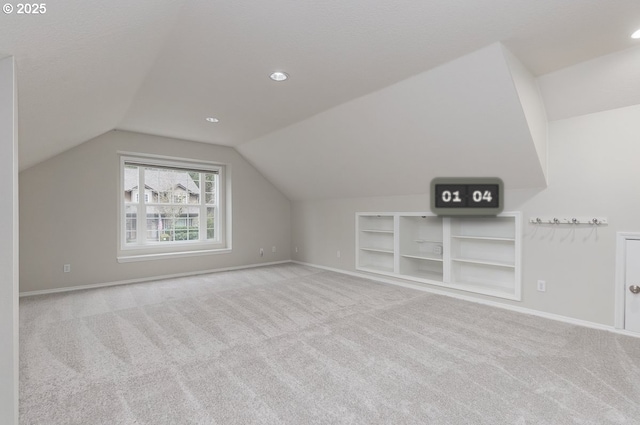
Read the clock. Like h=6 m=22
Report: h=1 m=4
